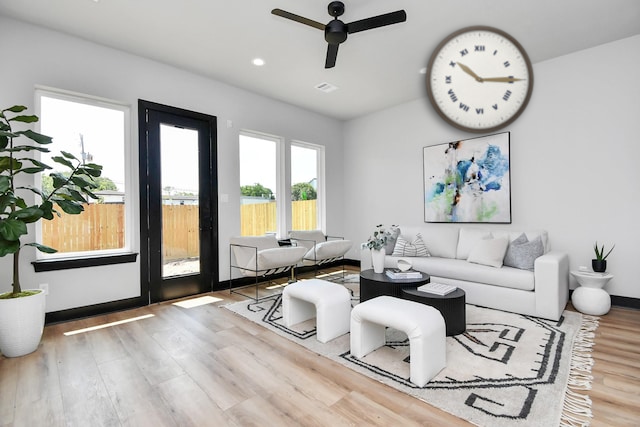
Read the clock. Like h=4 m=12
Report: h=10 m=15
